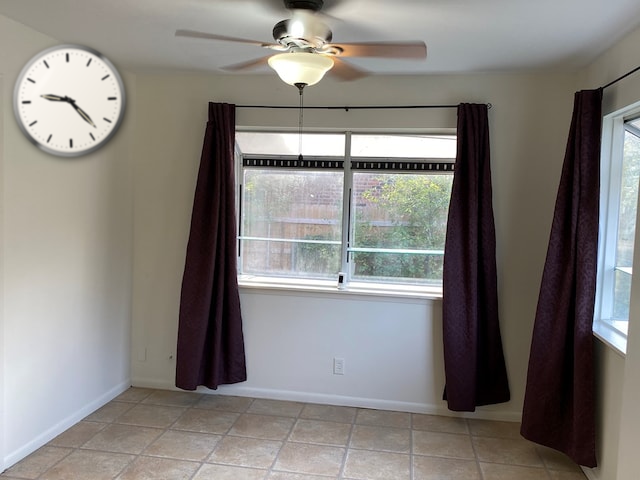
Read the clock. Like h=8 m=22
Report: h=9 m=23
